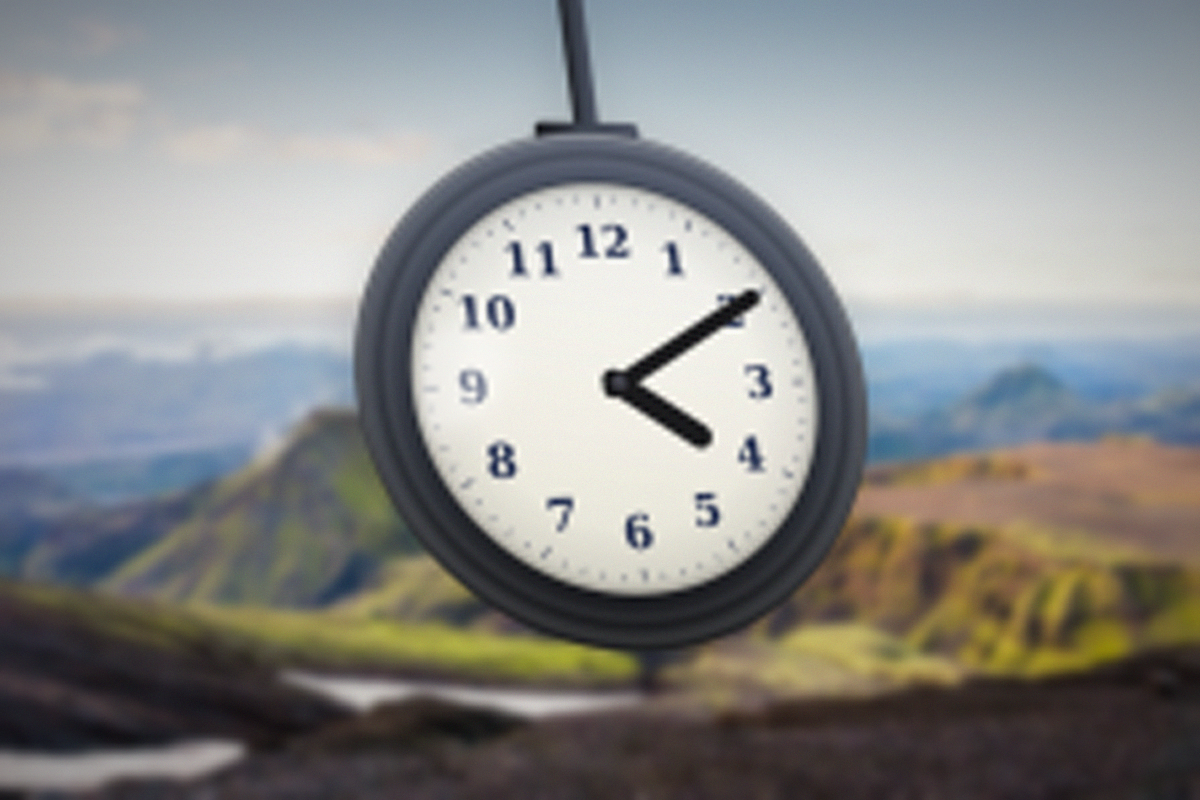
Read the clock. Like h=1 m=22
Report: h=4 m=10
